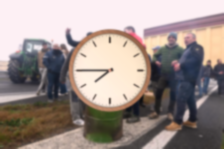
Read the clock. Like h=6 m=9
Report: h=7 m=45
